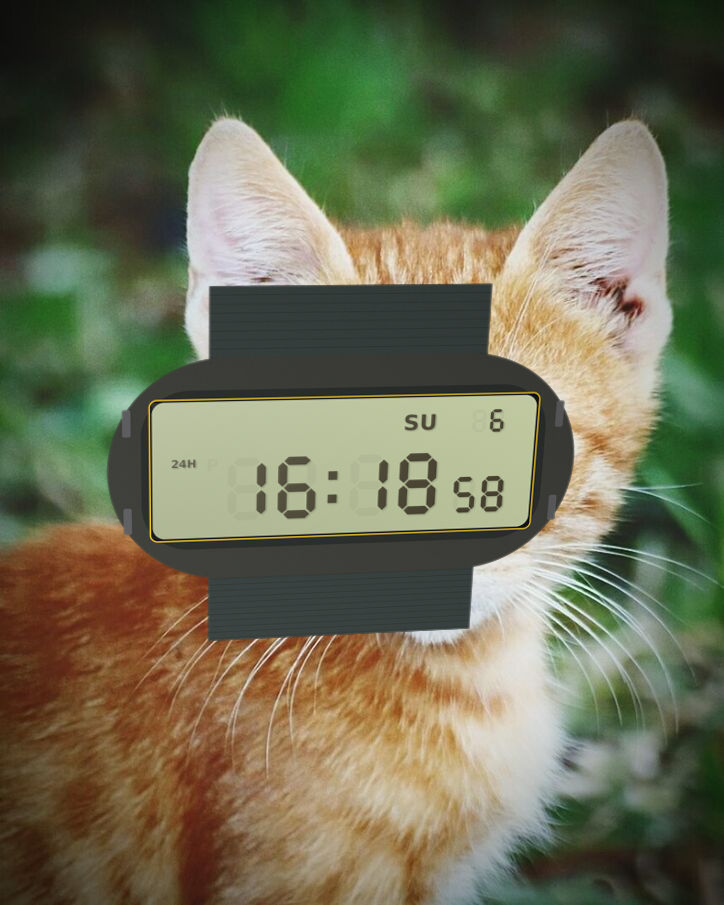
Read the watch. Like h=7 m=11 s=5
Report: h=16 m=18 s=58
